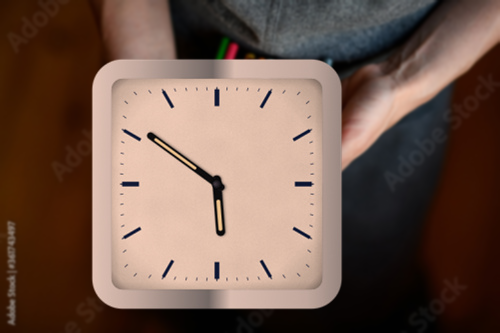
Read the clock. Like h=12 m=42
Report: h=5 m=51
